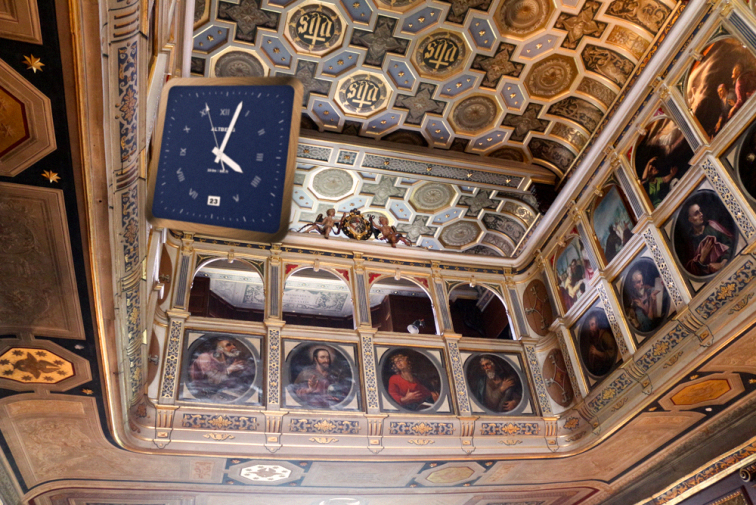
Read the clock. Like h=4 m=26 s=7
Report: h=4 m=2 s=56
